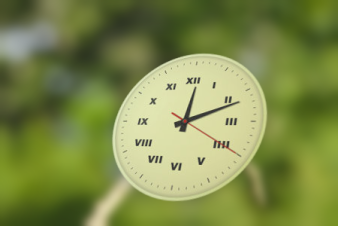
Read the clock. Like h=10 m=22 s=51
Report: h=12 m=11 s=20
